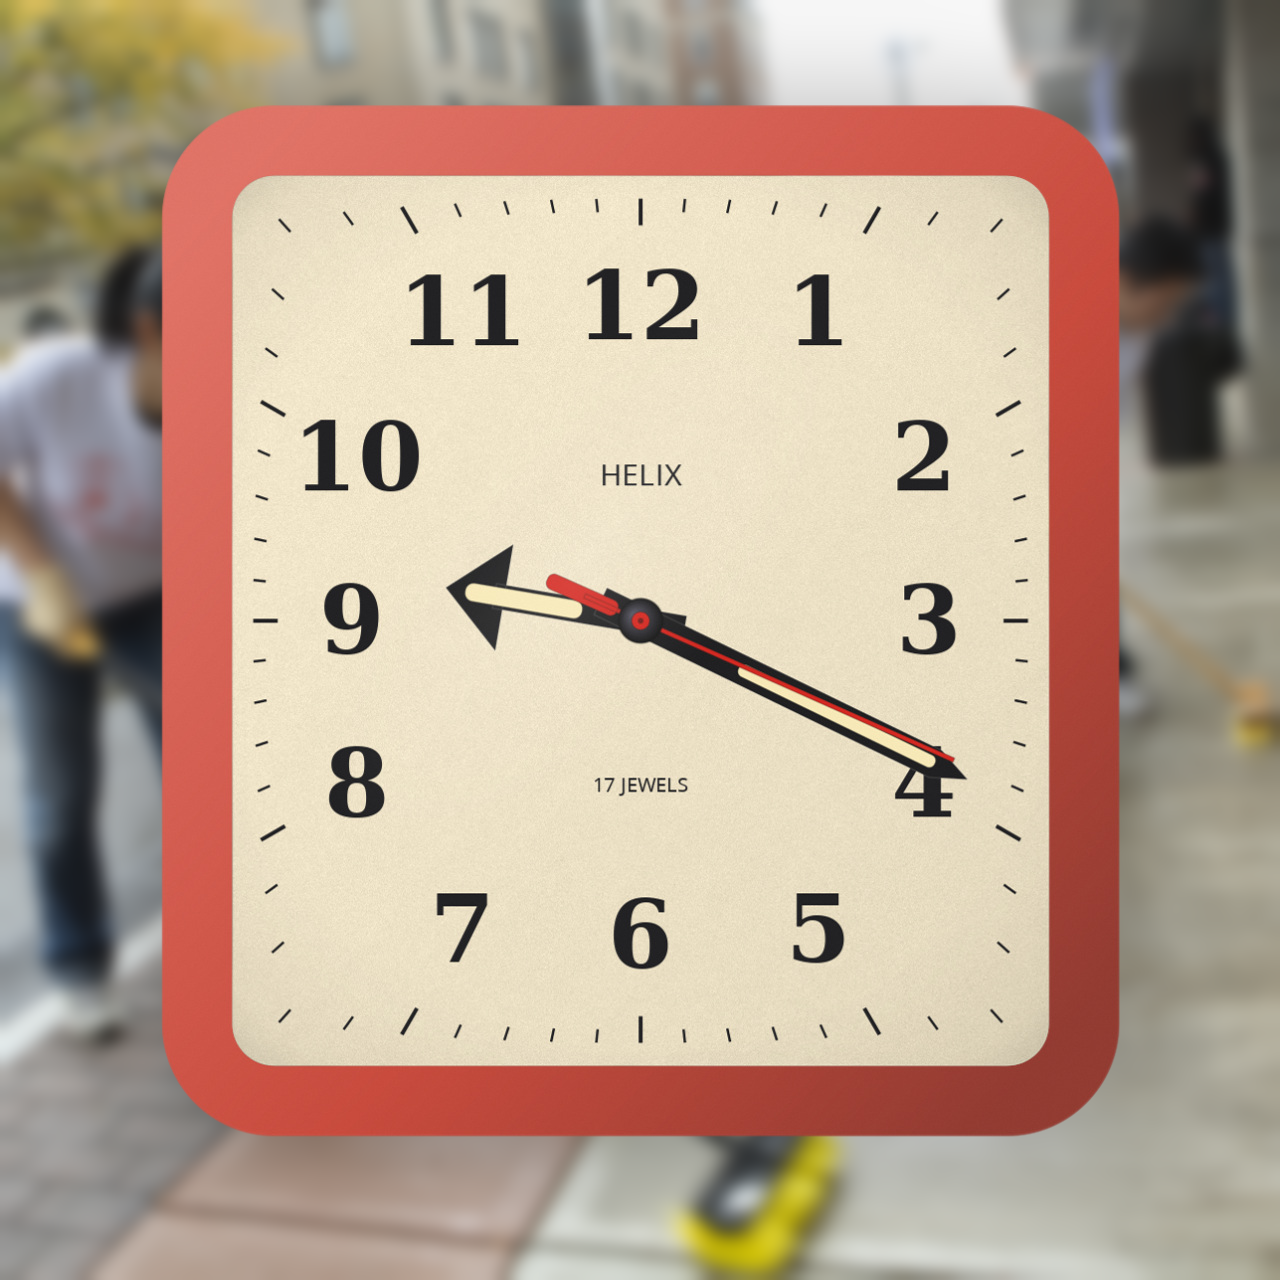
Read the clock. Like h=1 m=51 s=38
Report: h=9 m=19 s=19
